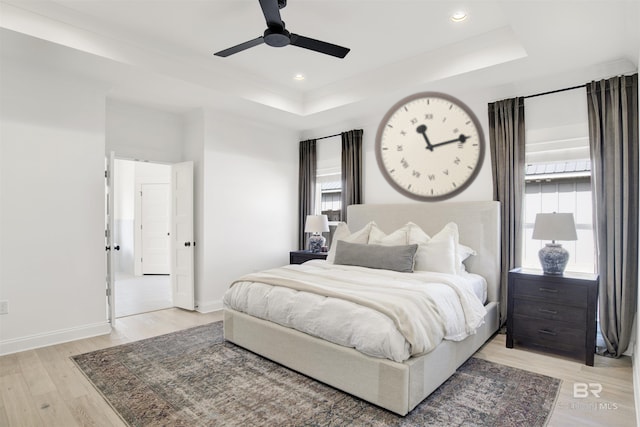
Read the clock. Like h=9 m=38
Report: h=11 m=13
